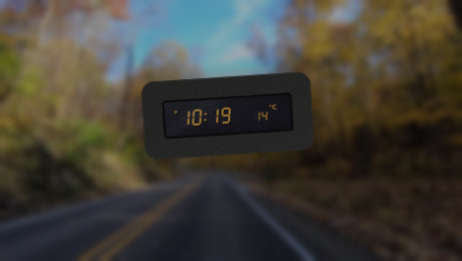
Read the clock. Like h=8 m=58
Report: h=10 m=19
